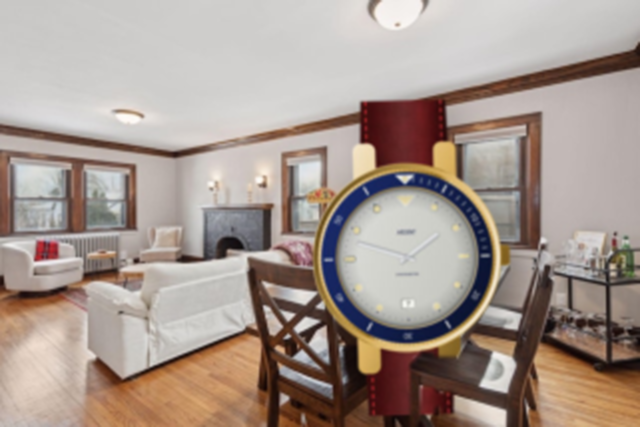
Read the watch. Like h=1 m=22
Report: h=1 m=48
